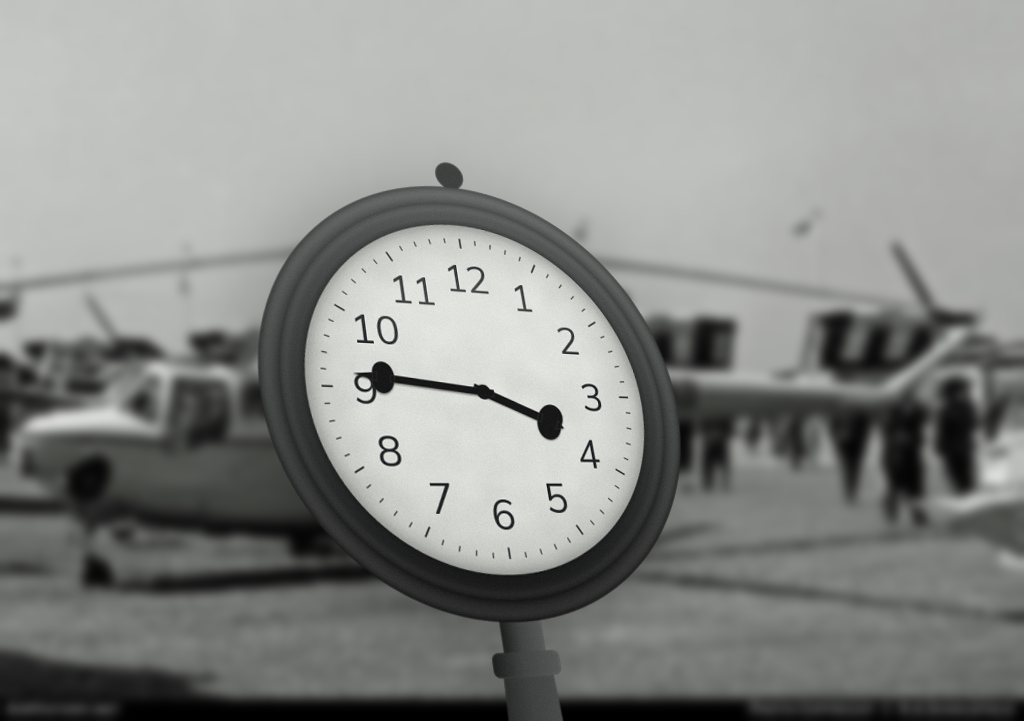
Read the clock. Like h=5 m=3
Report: h=3 m=46
